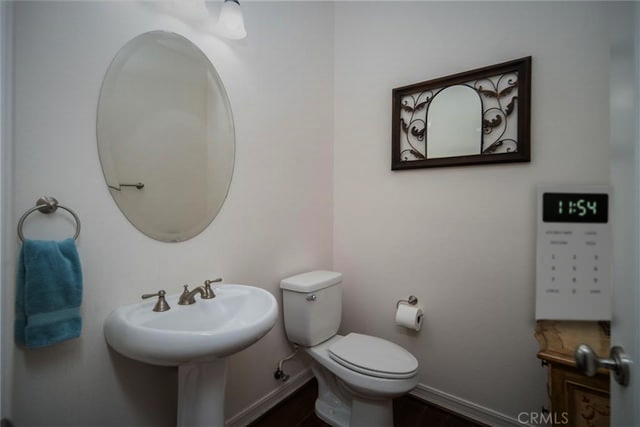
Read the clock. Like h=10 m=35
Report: h=11 m=54
